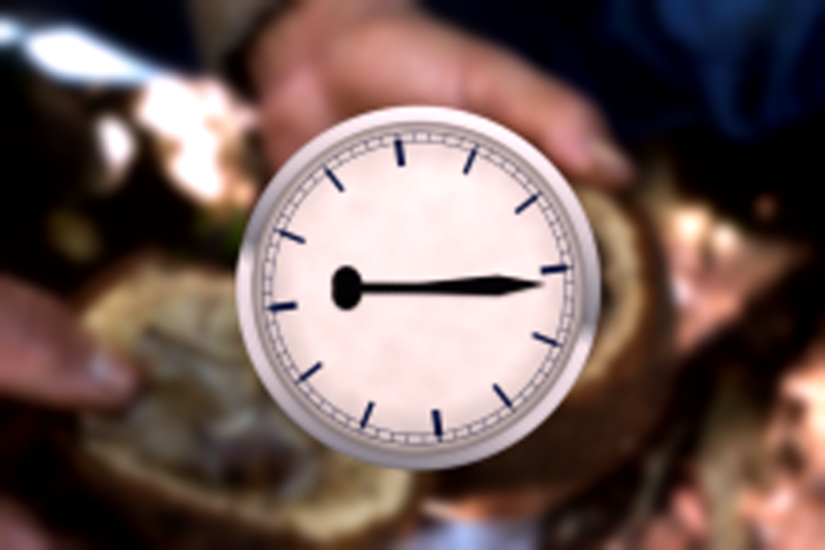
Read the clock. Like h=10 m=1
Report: h=9 m=16
